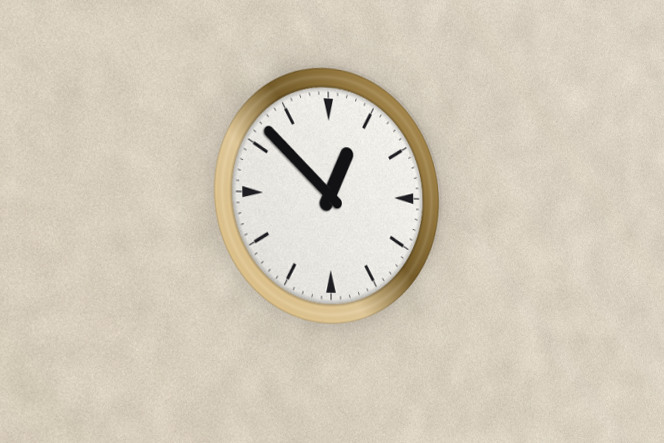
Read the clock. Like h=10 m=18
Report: h=12 m=52
